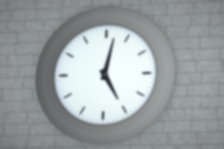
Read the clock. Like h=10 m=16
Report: h=5 m=2
